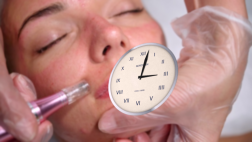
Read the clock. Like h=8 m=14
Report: h=3 m=2
